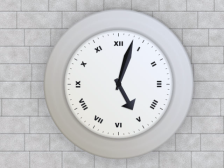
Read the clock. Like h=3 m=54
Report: h=5 m=3
